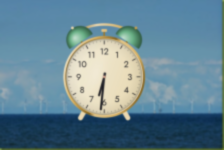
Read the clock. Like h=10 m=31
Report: h=6 m=31
